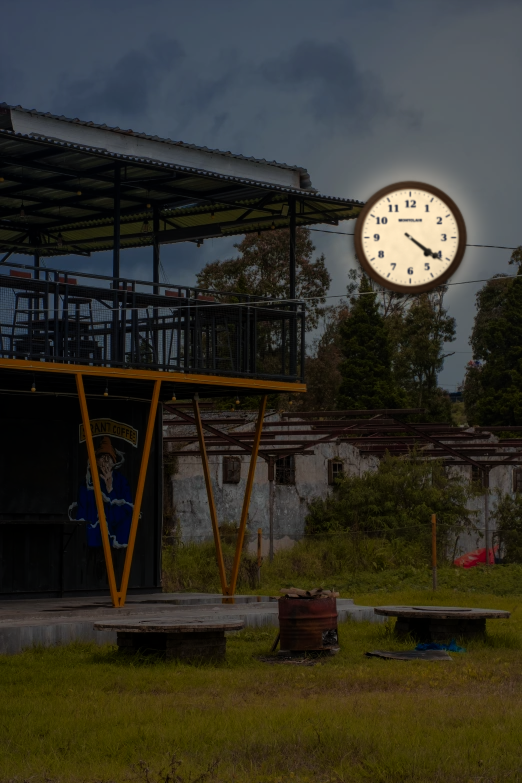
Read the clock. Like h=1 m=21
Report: h=4 m=21
